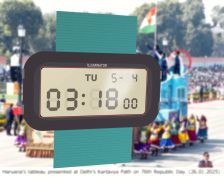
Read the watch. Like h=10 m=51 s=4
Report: h=3 m=18 s=0
